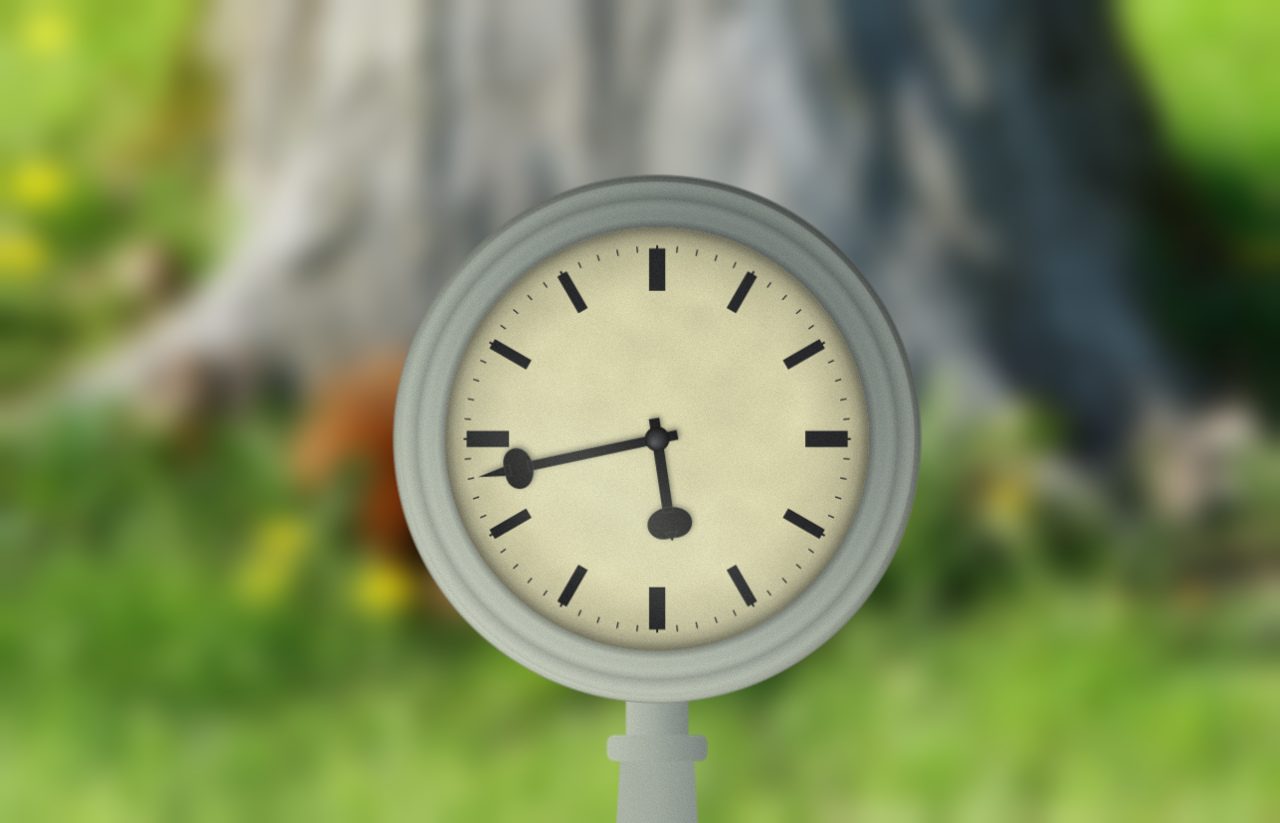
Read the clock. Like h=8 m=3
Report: h=5 m=43
